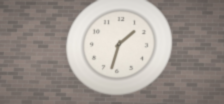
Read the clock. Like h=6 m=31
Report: h=1 m=32
